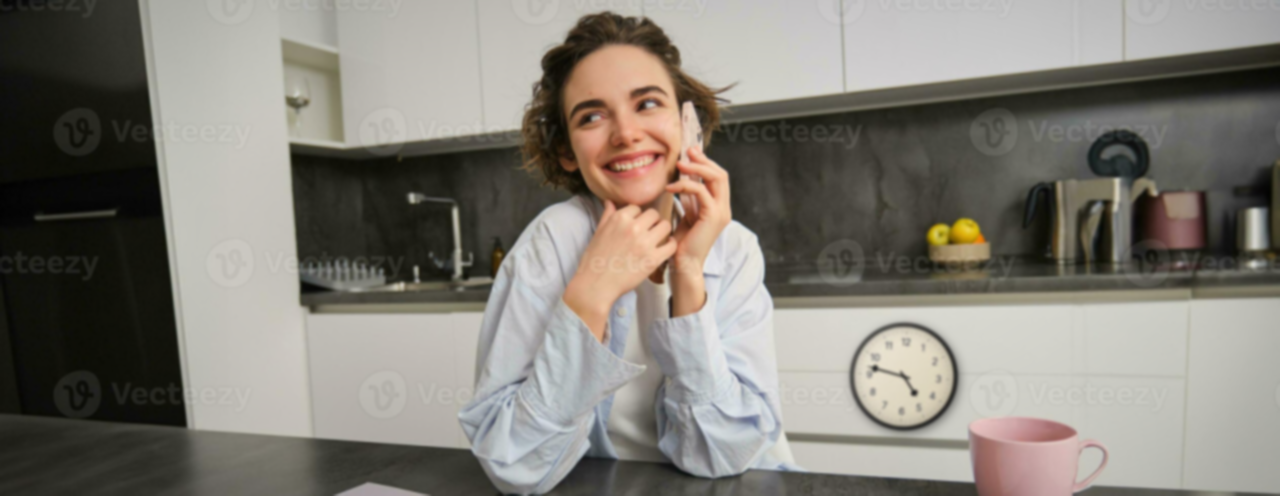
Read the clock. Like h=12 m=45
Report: h=4 m=47
